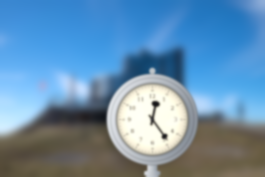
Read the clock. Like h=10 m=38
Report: h=12 m=24
